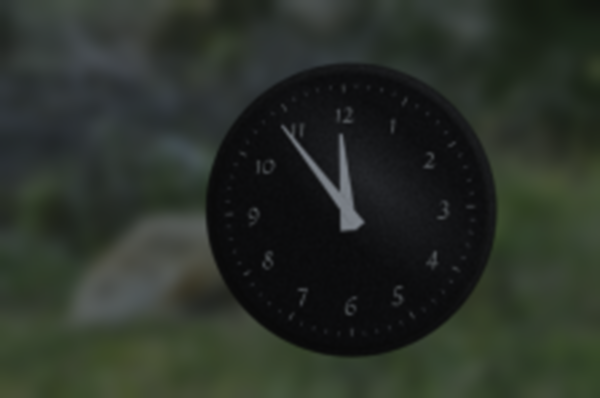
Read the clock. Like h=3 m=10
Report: h=11 m=54
